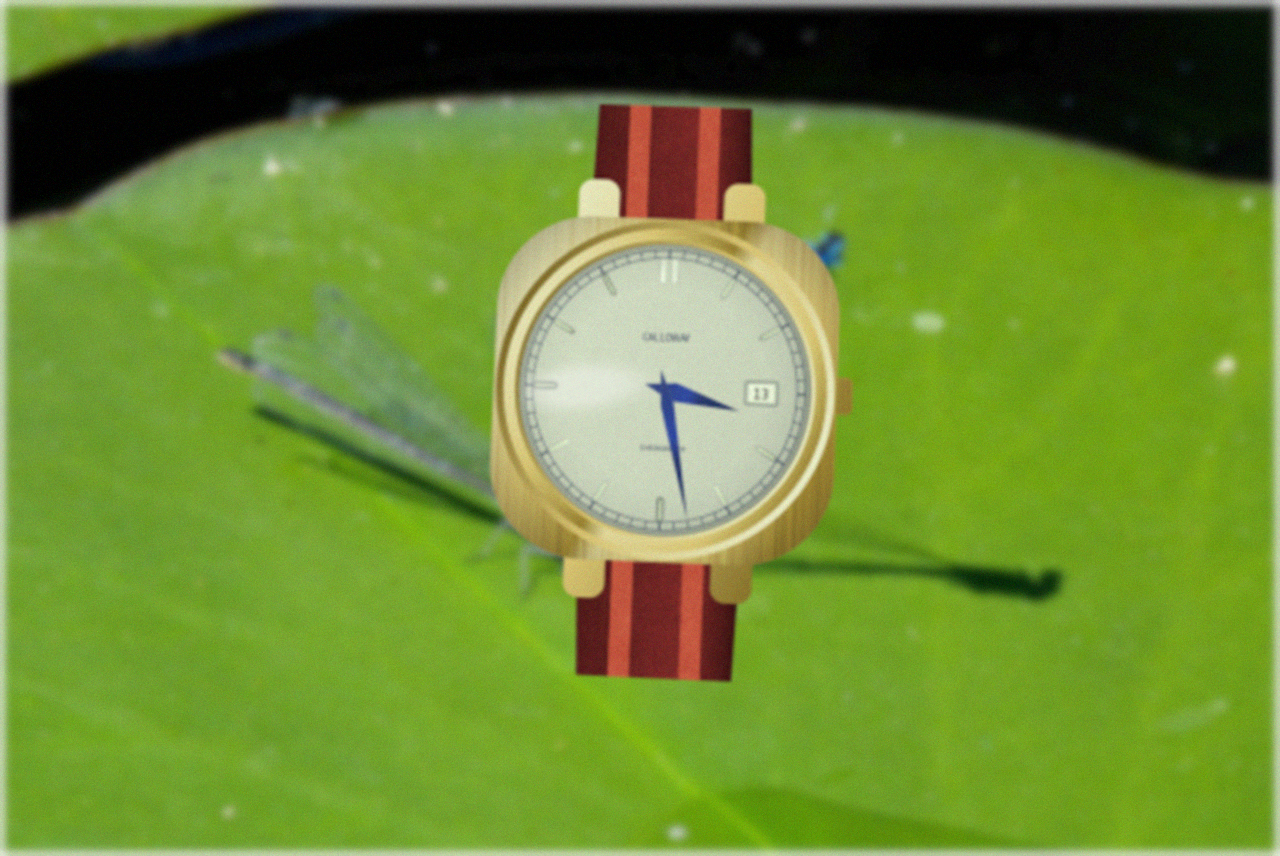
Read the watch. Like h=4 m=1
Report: h=3 m=28
